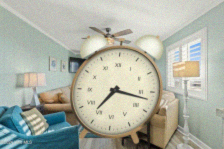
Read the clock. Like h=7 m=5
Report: h=7 m=17
